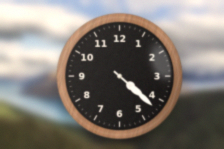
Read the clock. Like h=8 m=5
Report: h=4 m=22
